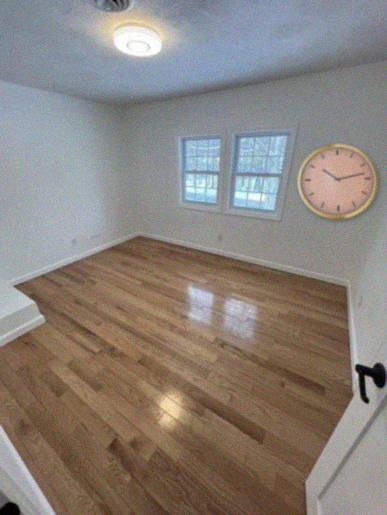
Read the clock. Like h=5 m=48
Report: h=10 m=13
